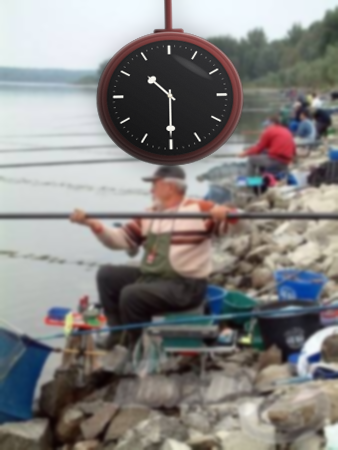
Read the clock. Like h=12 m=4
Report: h=10 m=30
